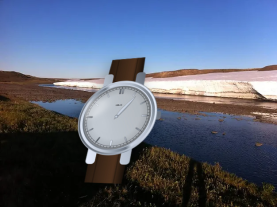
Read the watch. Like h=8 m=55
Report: h=1 m=6
